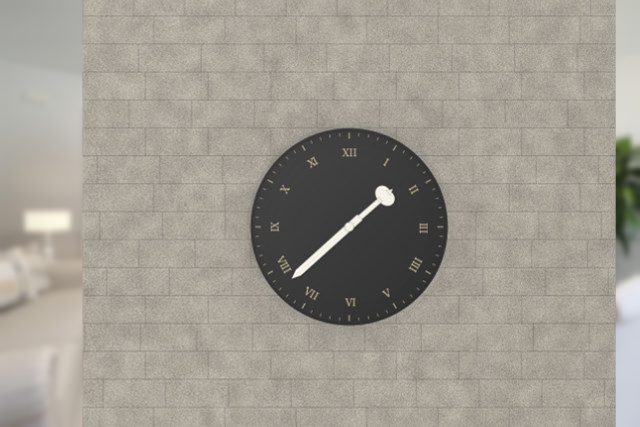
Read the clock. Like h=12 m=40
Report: h=1 m=38
